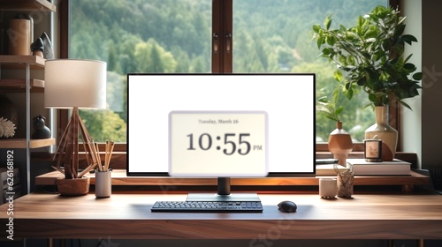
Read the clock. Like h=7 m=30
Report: h=10 m=55
